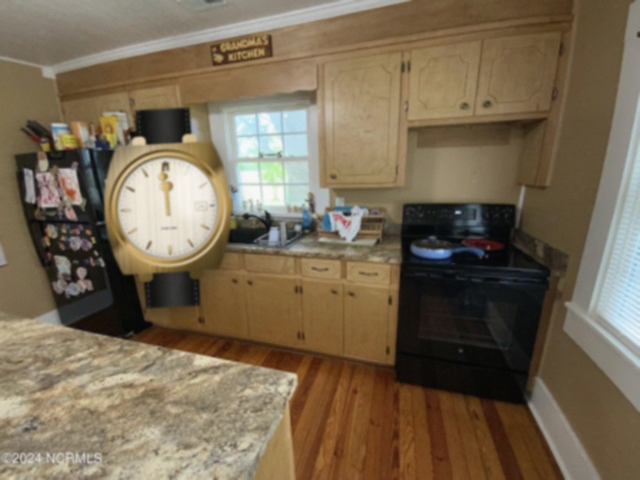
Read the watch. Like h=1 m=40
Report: h=11 m=59
